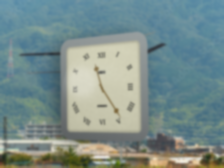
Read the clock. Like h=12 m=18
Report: h=11 m=24
